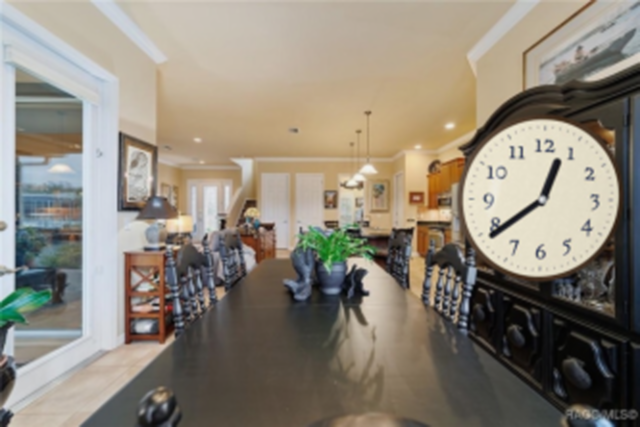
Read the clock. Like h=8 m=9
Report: h=12 m=39
